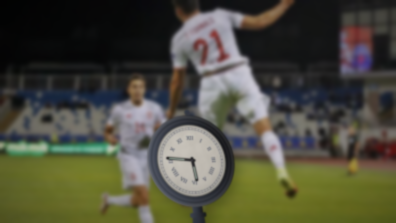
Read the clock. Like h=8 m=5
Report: h=5 m=46
